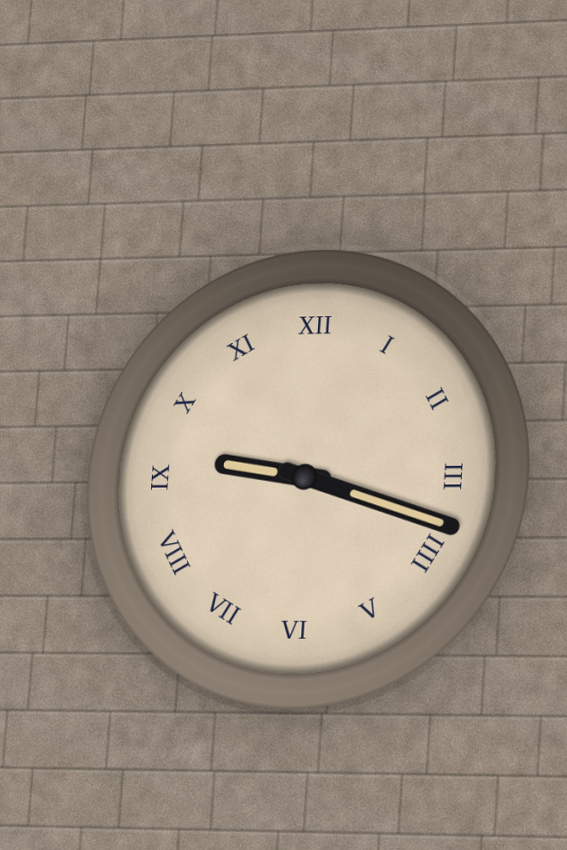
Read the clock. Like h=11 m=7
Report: h=9 m=18
